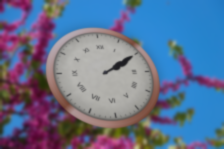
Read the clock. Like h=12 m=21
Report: h=2 m=10
